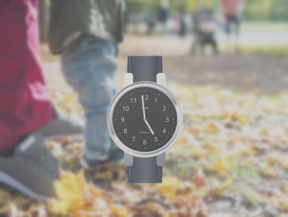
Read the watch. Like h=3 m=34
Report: h=4 m=59
